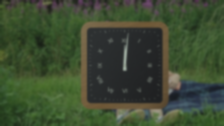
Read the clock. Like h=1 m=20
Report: h=12 m=1
